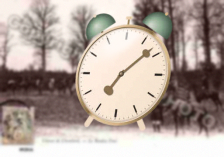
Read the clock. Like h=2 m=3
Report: h=7 m=8
